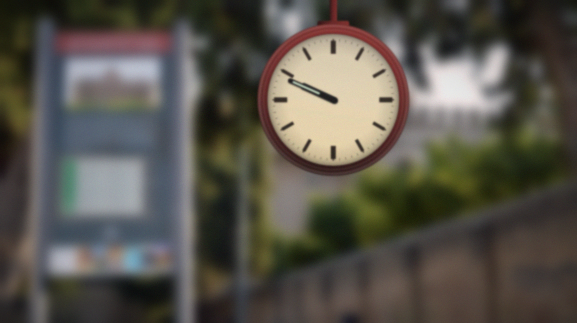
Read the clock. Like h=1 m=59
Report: h=9 m=49
